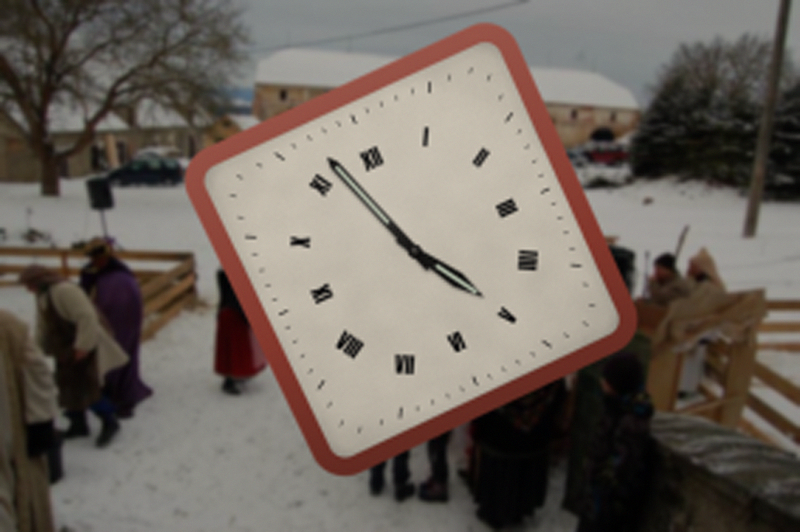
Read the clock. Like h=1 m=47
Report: h=4 m=57
